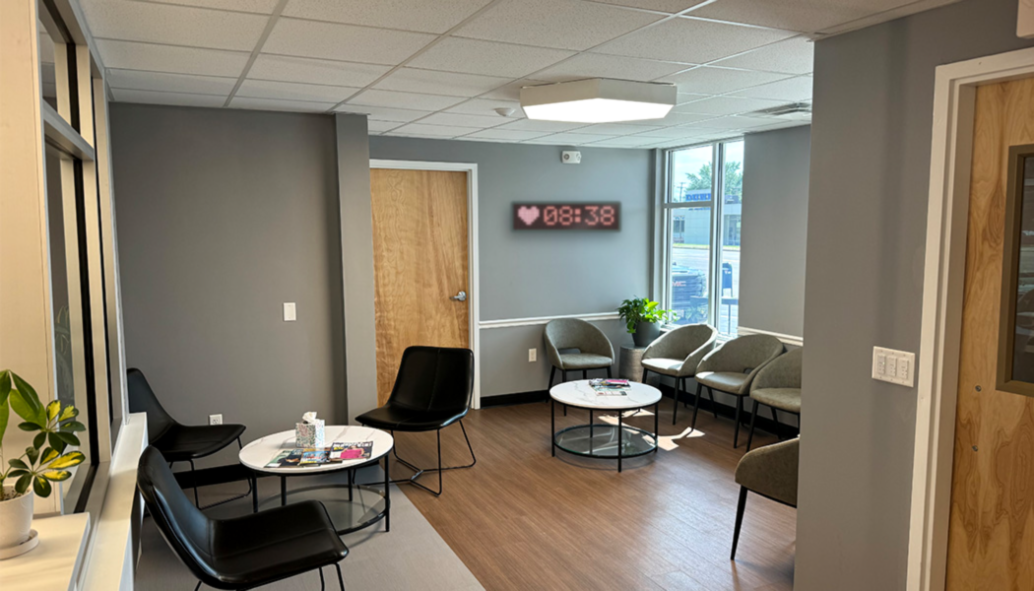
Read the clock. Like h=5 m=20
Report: h=8 m=38
